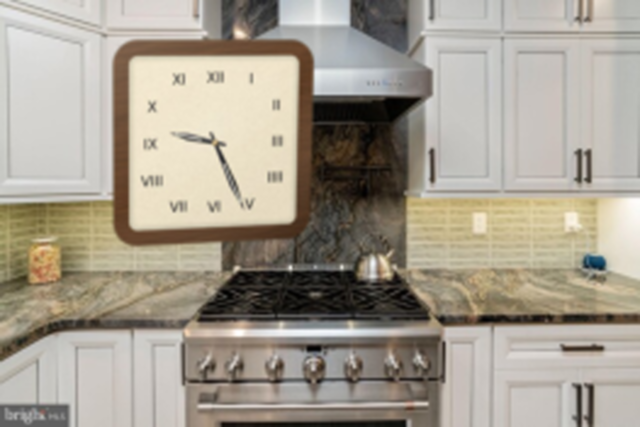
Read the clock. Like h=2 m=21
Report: h=9 m=26
